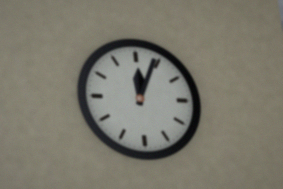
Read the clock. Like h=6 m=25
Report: h=12 m=4
